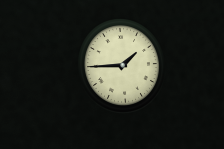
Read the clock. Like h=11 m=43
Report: h=1 m=45
